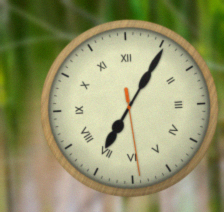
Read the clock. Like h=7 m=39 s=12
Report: h=7 m=5 s=29
